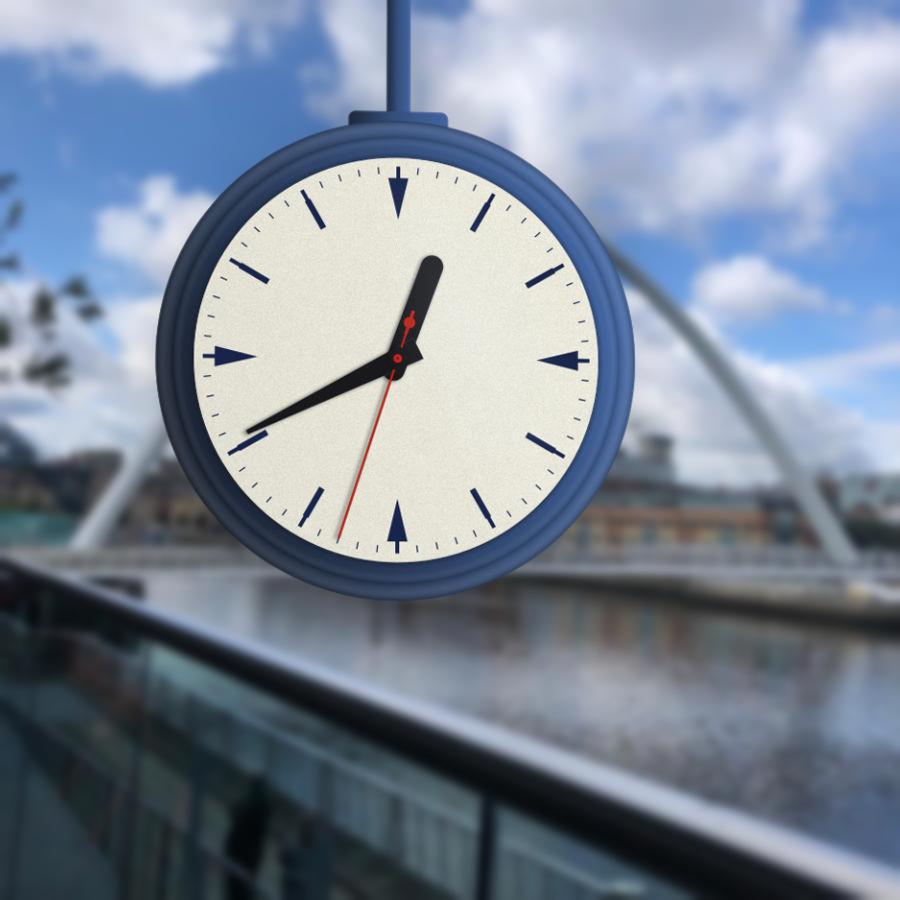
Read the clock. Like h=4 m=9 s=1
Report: h=12 m=40 s=33
